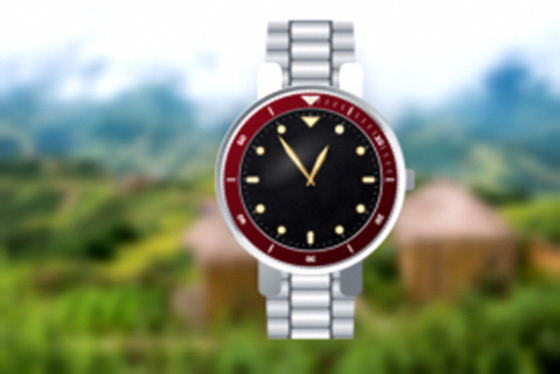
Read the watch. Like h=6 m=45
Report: h=12 m=54
